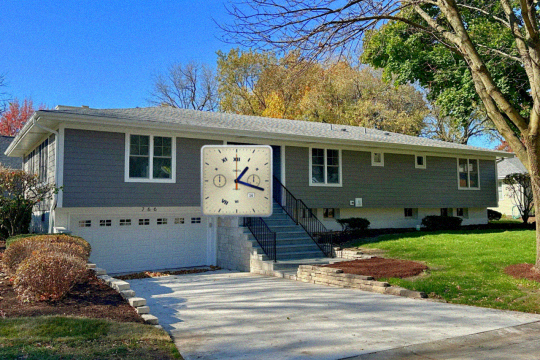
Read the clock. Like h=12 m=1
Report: h=1 m=18
